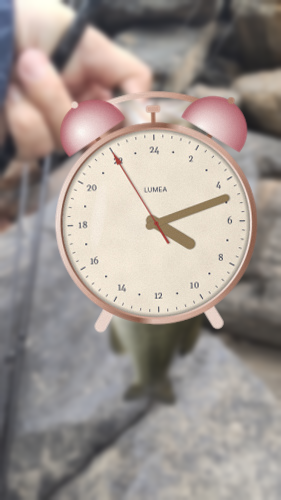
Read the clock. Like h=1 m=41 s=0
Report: h=8 m=11 s=55
